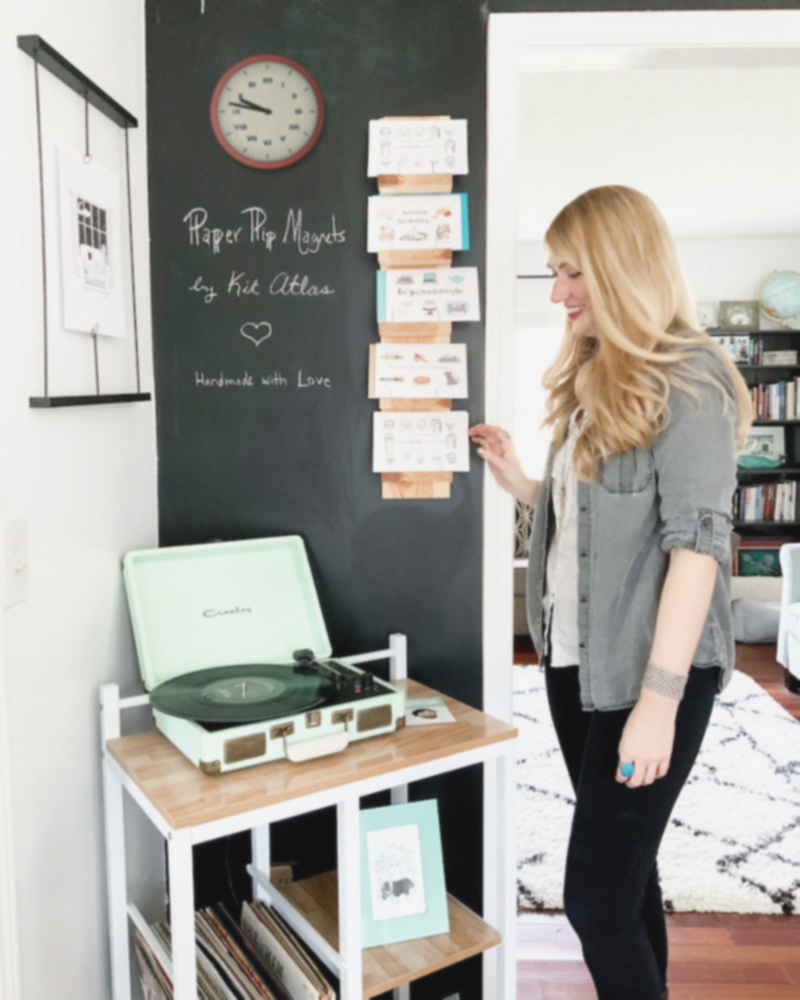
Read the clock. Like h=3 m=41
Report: h=9 m=47
